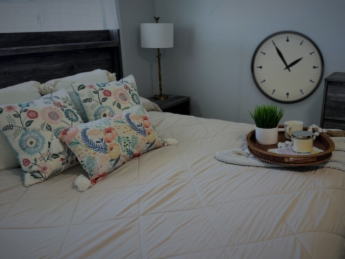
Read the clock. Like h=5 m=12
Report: h=1 m=55
